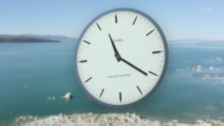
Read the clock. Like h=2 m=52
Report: h=11 m=21
